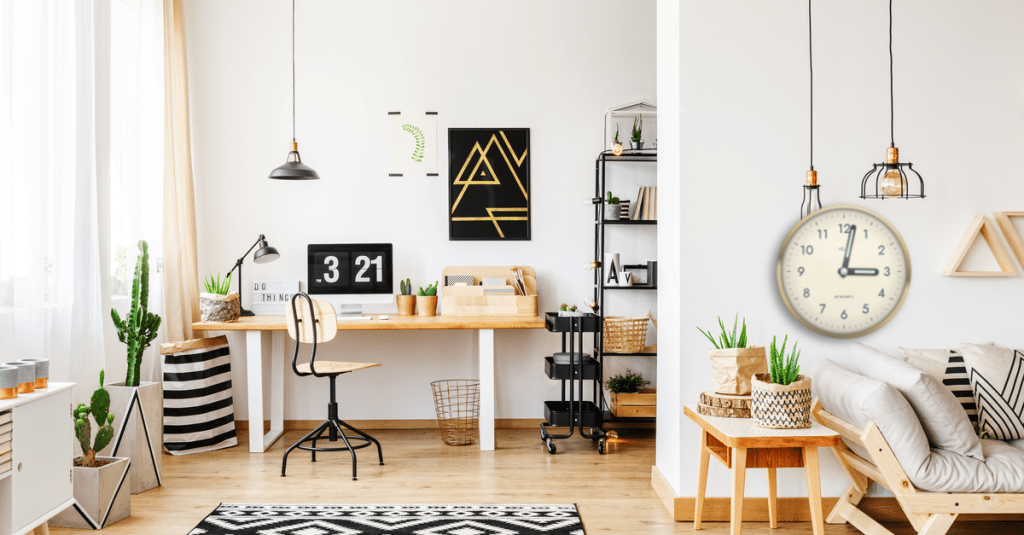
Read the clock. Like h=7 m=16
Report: h=3 m=2
